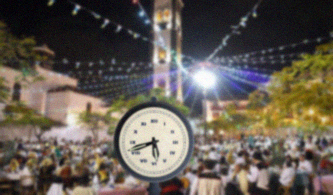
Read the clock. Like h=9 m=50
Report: h=5 m=42
